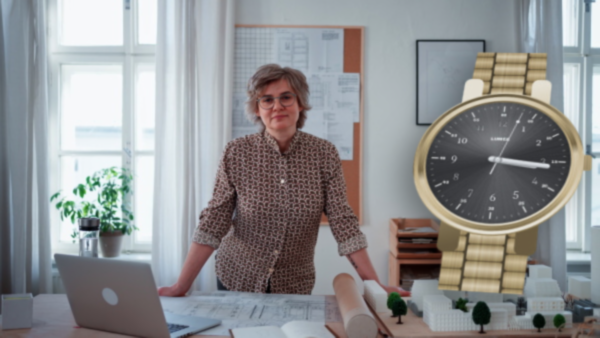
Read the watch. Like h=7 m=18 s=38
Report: h=3 m=16 s=3
